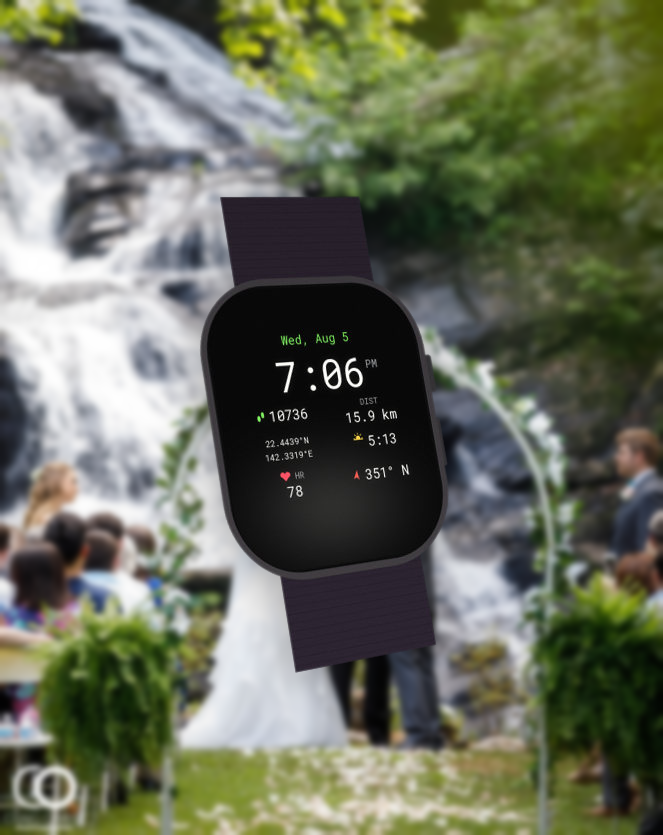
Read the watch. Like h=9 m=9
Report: h=7 m=6
